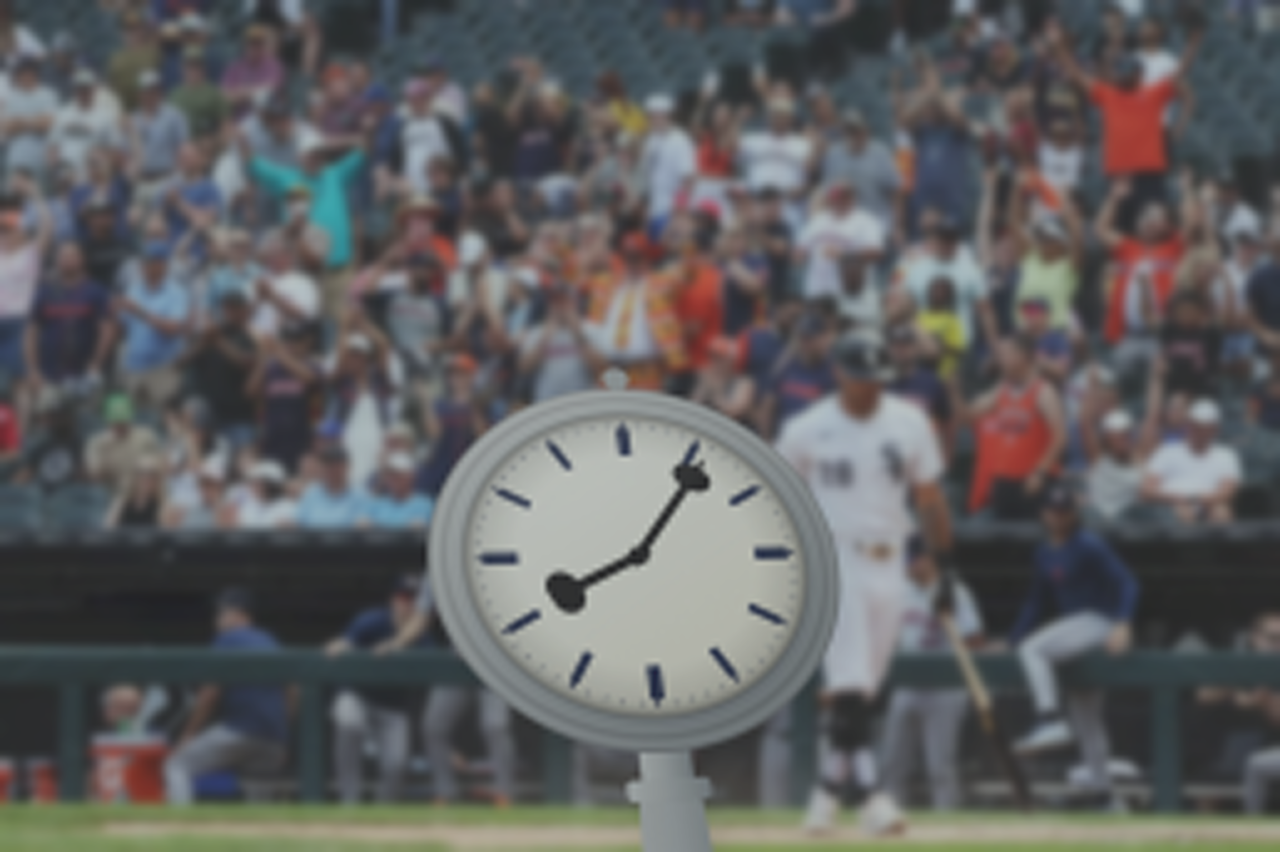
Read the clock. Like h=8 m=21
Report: h=8 m=6
